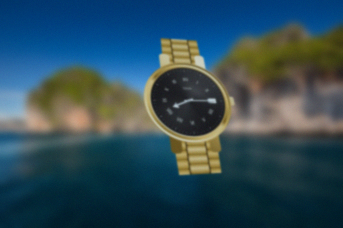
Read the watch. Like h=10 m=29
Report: h=8 m=15
